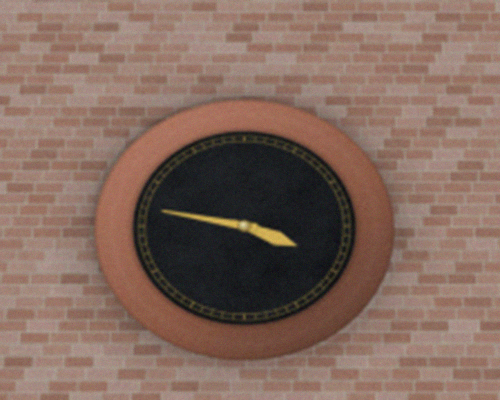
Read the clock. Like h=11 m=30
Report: h=3 m=47
